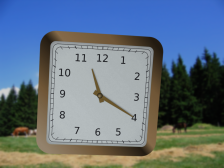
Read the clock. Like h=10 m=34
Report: h=11 m=20
